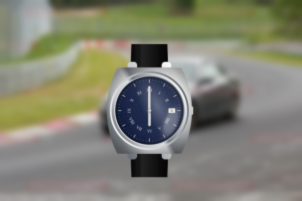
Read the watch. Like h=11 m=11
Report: h=6 m=0
